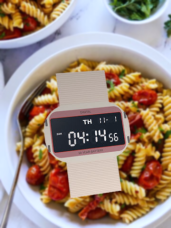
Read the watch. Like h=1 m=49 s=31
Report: h=4 m=14 s=56
